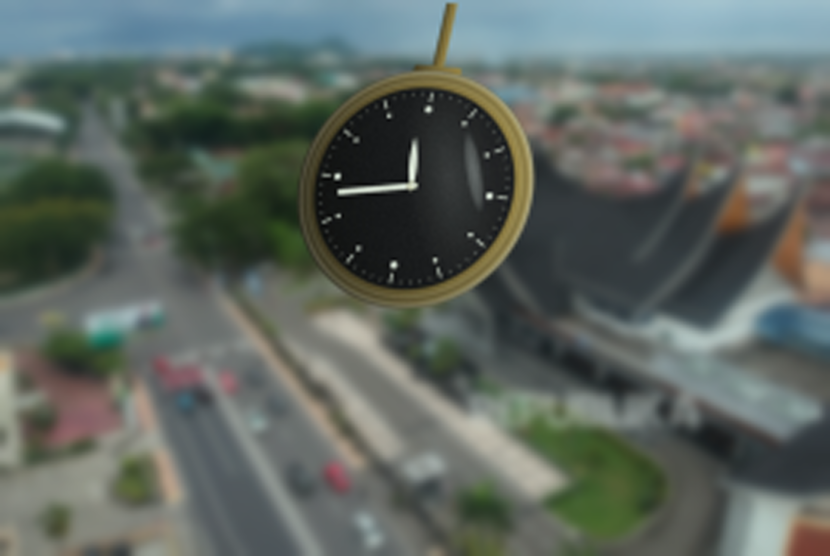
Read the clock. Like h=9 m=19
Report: h=11 m=43
